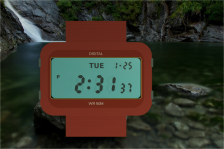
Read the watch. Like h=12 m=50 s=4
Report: h=2 m=31 s=37
